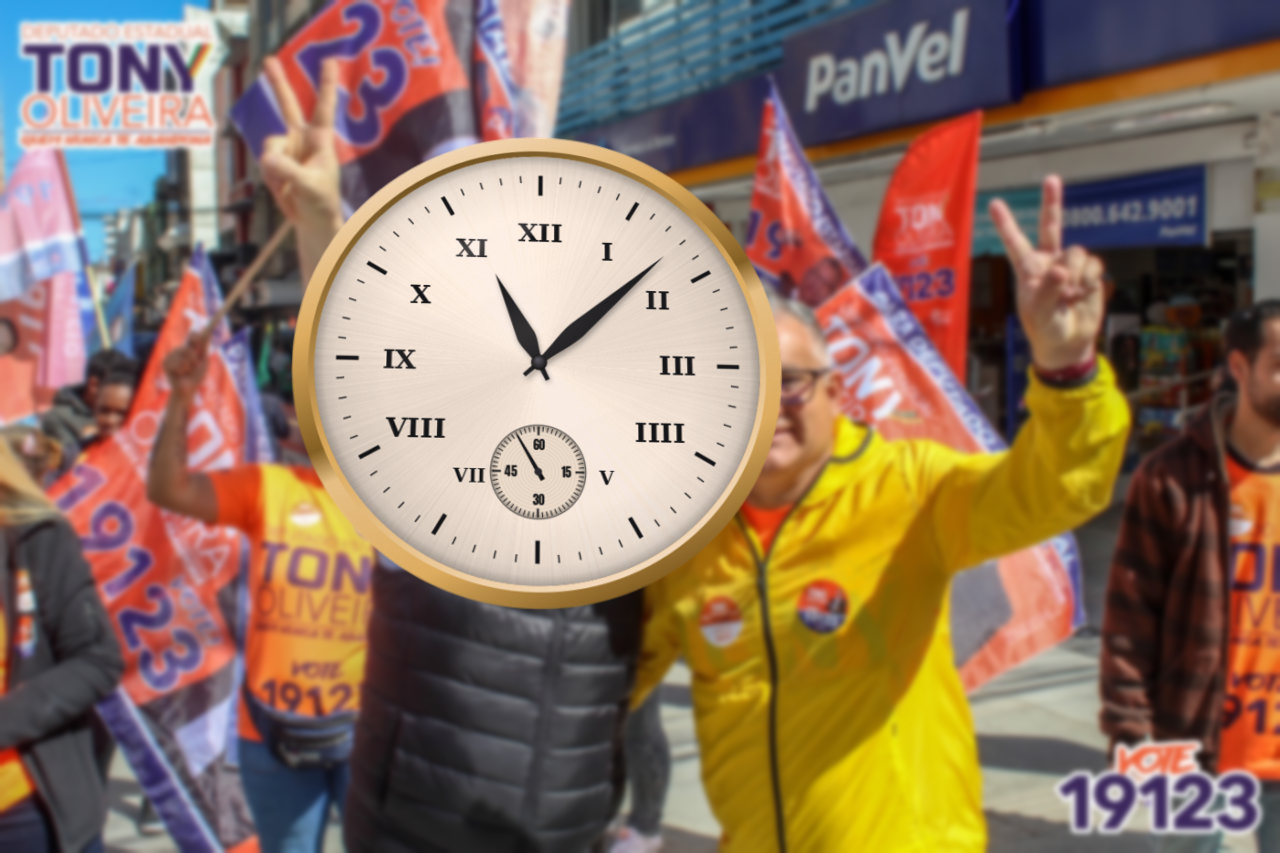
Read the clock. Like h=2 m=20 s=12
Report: h=11 m=7 s=55
